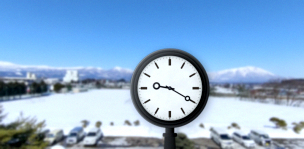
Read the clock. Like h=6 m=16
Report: h=9 m=20
